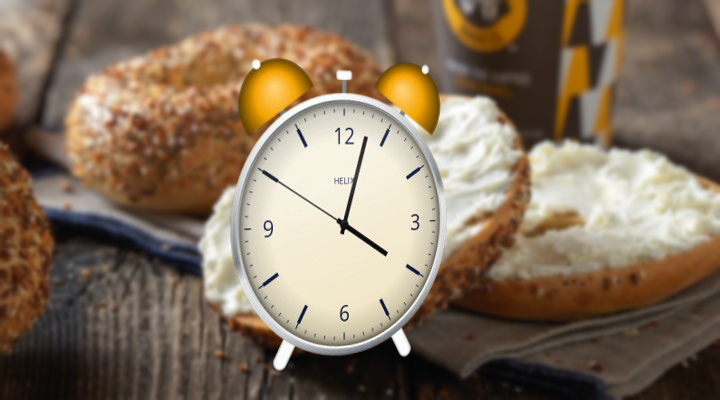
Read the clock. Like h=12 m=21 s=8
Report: h=4 m=2 s=50
